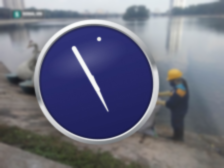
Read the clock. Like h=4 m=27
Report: h=4 m=54
